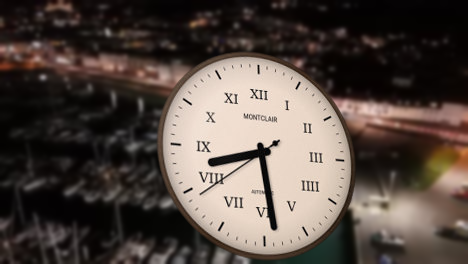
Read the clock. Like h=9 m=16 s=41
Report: h=8 m=28 s=39
